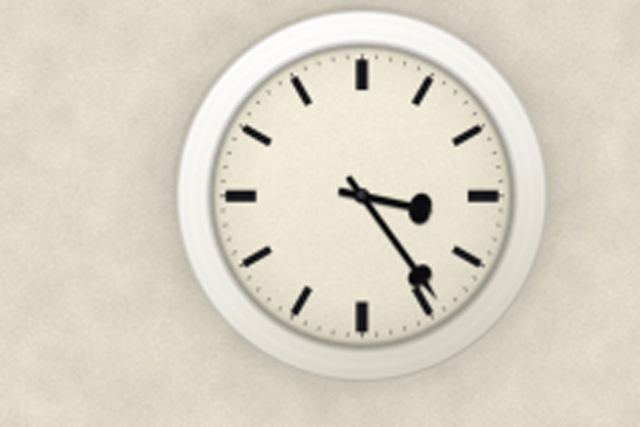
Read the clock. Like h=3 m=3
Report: h=3 m=24
